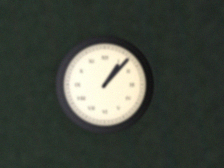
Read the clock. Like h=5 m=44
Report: h=1 m=7
